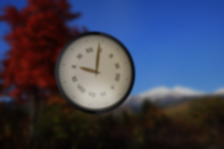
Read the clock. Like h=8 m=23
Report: h=10 m=4
